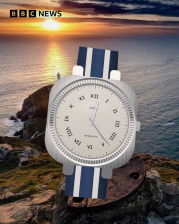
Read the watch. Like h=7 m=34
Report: h=12 m=23
